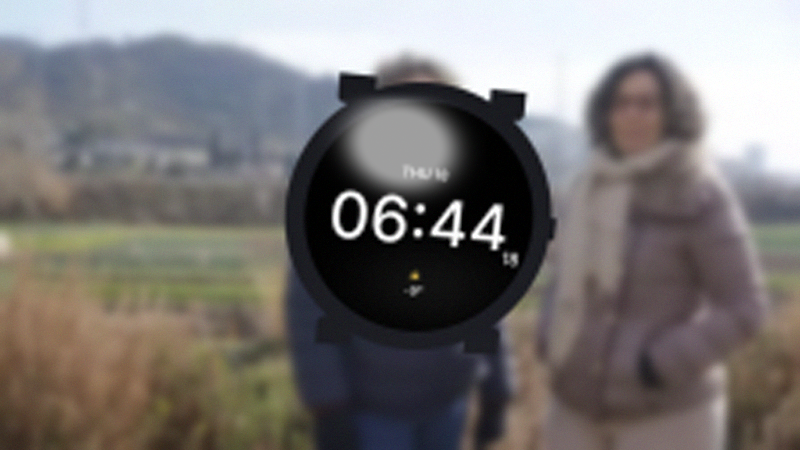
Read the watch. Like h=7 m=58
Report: h=6 m=44
